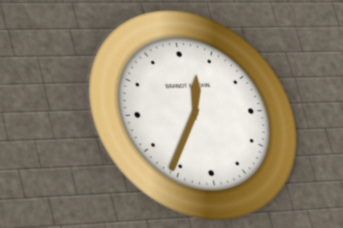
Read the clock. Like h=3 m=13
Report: h=12 m=36
